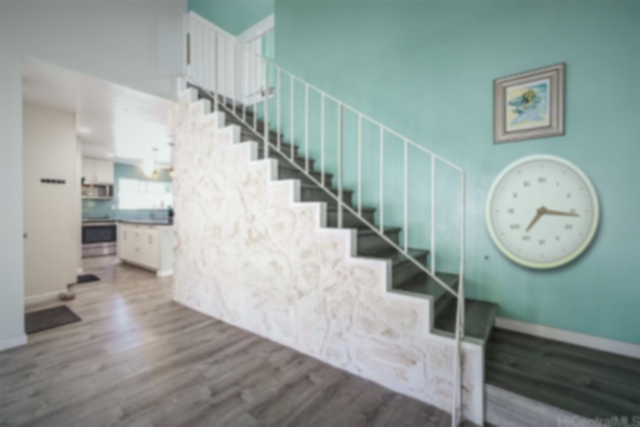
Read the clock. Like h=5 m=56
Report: h=7 m=16
